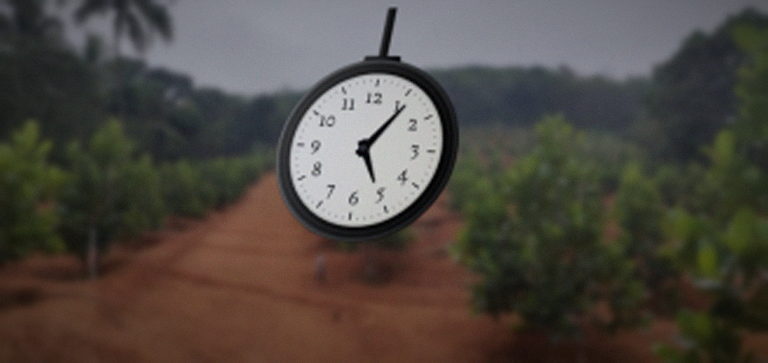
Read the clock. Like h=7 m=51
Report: h=5 m=6
